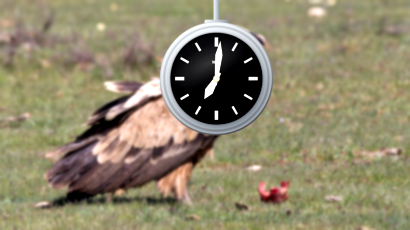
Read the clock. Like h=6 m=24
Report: h=7 m=1
